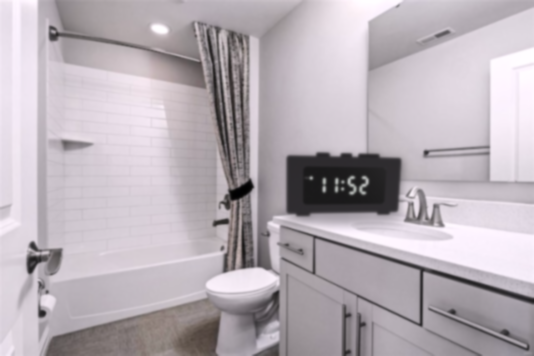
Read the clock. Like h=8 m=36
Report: h=11 m=52
